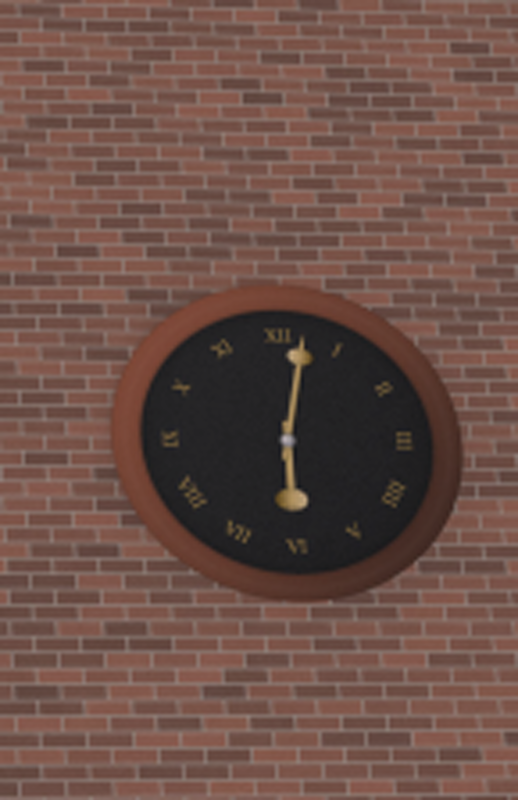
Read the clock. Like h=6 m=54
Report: h=6 m=2
